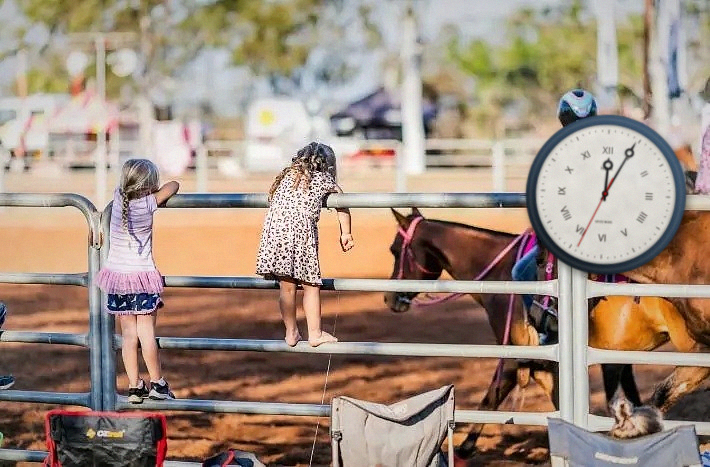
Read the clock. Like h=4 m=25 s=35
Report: h=12 m=4 s=34
